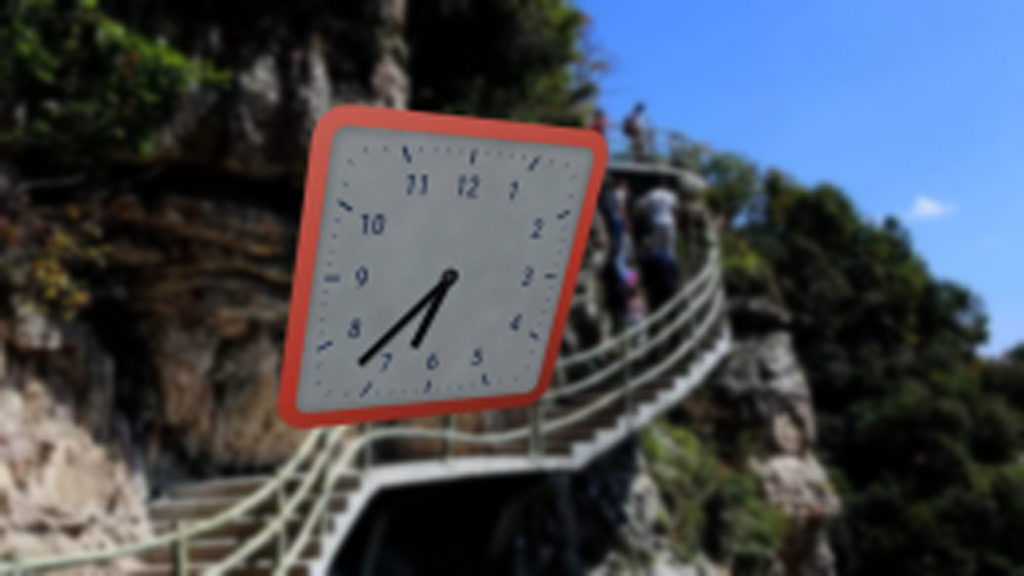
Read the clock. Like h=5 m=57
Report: h=6 m=37
